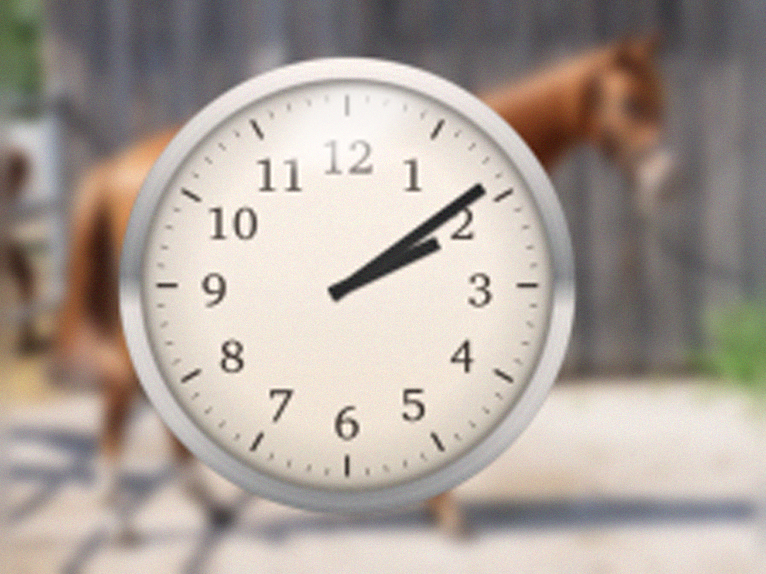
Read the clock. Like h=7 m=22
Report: h=2 m=9
